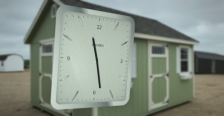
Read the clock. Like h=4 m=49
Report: h=11 m=28
